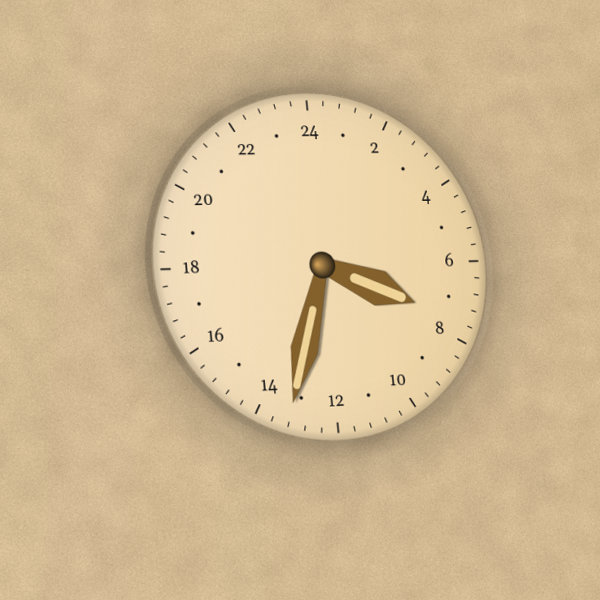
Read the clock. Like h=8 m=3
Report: h=7 m=33
